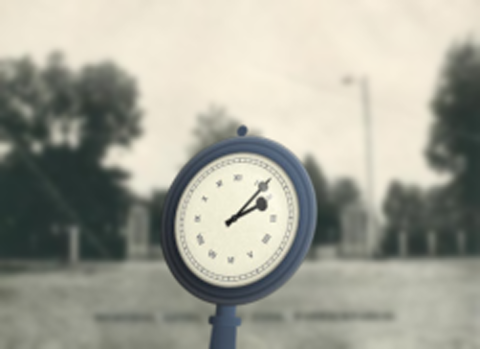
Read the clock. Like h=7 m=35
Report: h=2 m=7
